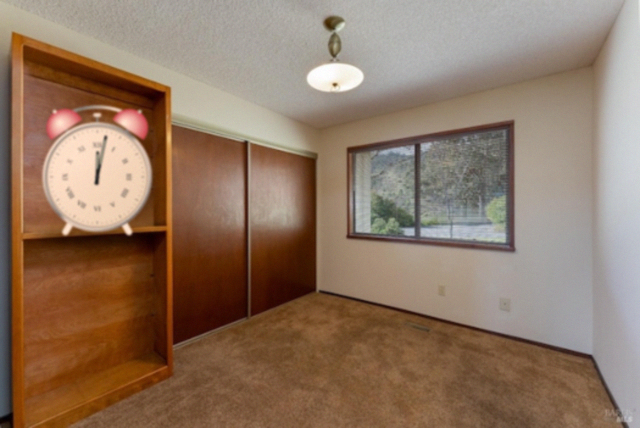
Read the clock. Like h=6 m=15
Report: h=12 m=2
